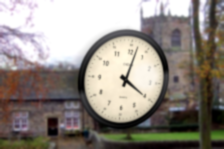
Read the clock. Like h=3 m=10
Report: h=4 m=2
